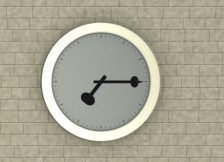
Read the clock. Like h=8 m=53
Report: h=7 m=15
